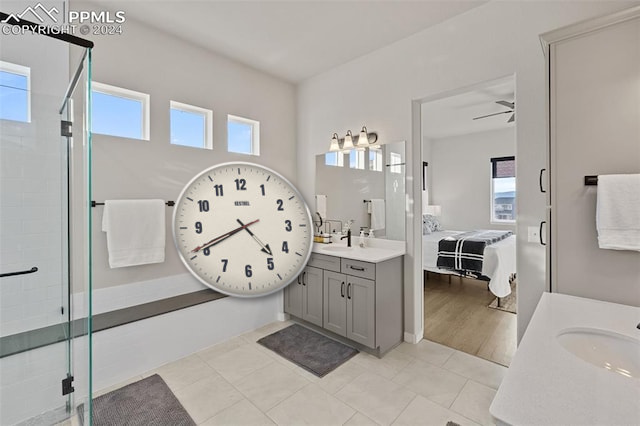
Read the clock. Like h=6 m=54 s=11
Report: h=4 m=40 s=41
